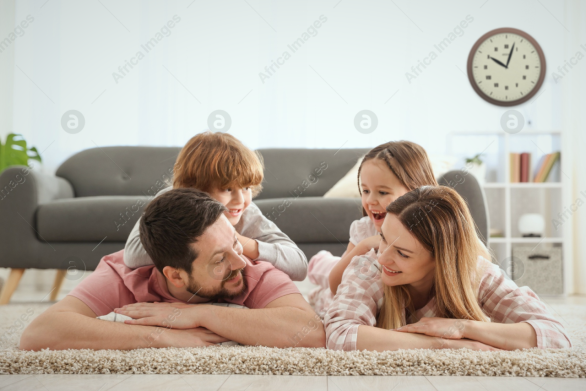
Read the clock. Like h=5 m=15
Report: h=10 m=3
